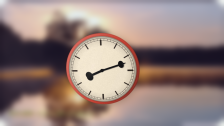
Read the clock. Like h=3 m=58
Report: h=8 m=12
